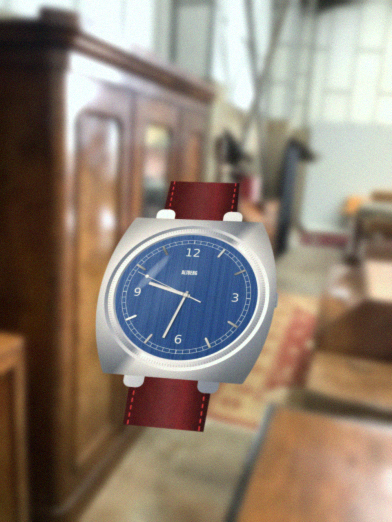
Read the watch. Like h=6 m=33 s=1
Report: h=9 m=32 s=49
